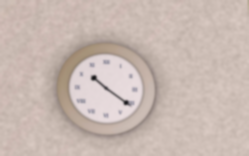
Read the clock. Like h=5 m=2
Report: h=10 m=21
